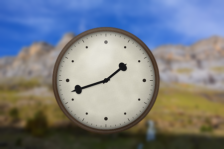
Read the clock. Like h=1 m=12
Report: h=1 m=42
